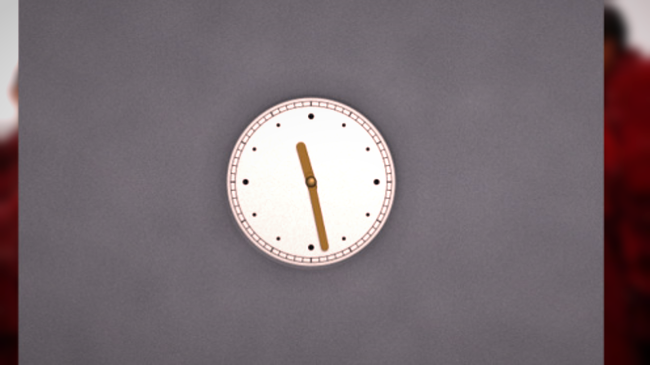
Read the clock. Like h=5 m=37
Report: h=11 m=28
